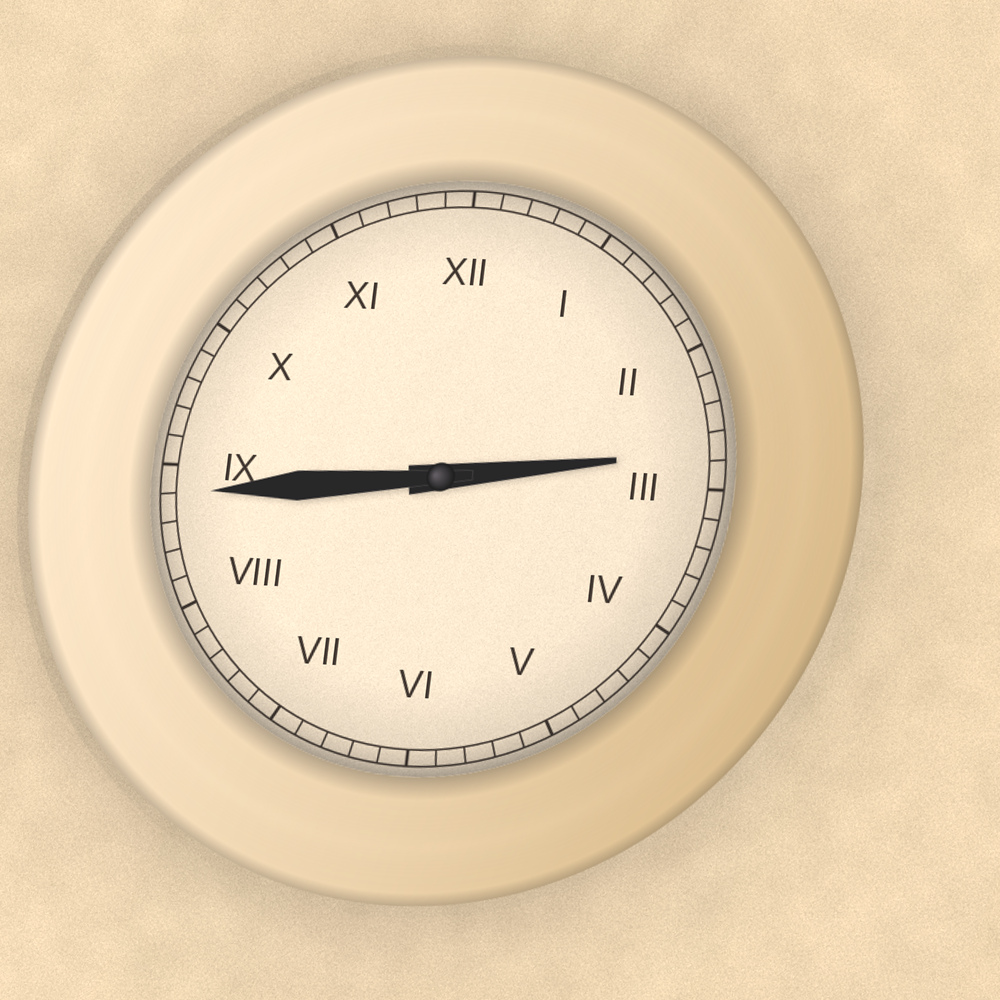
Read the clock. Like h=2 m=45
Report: h=2 m=44
